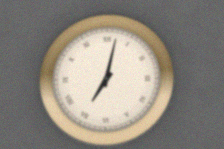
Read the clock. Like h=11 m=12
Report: h=7 m=2
